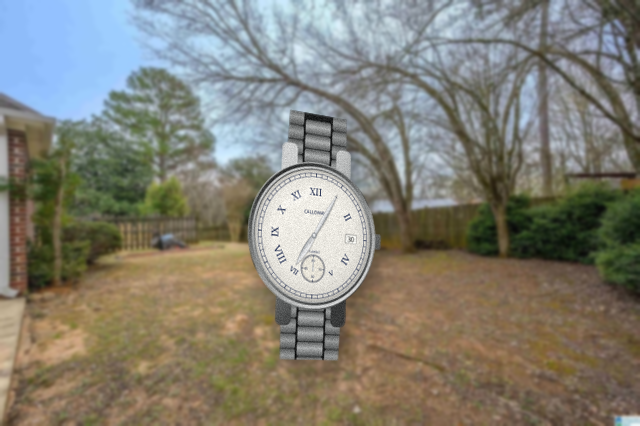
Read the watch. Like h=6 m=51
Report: h=7 m=5
